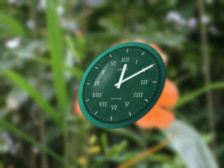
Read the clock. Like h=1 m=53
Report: h=12 m=10
